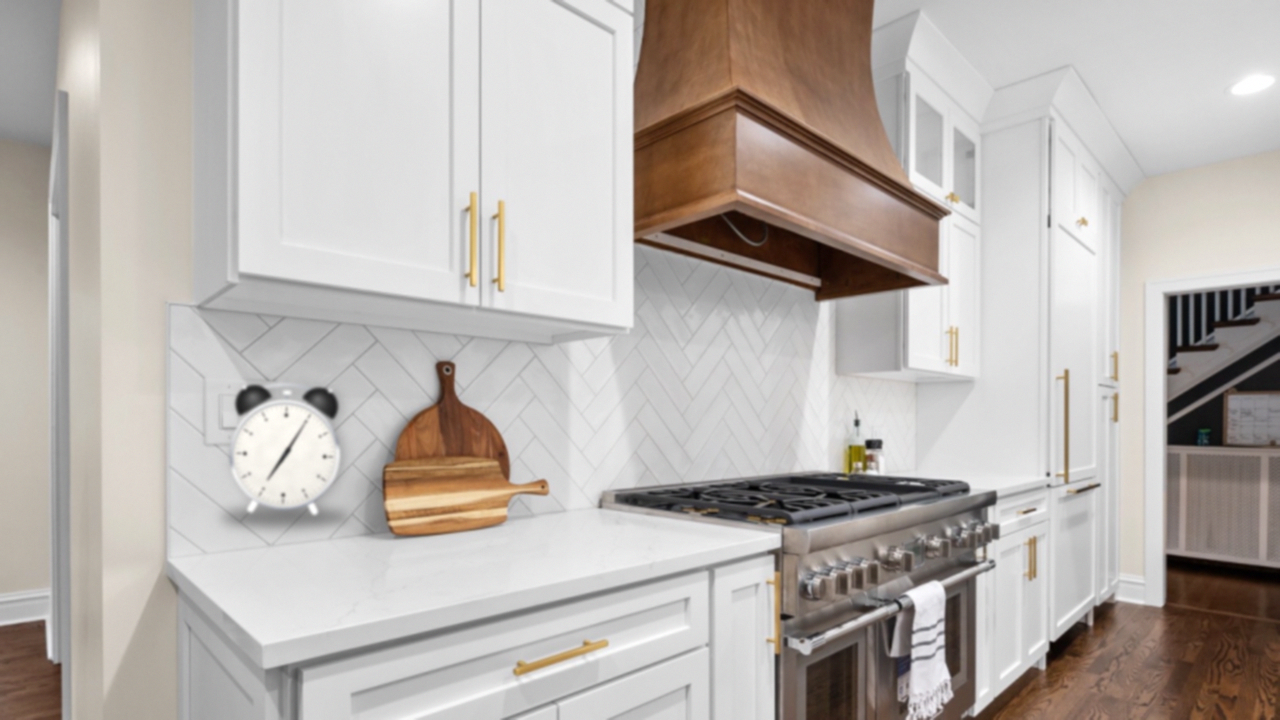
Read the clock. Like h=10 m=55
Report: h=7 m=5
